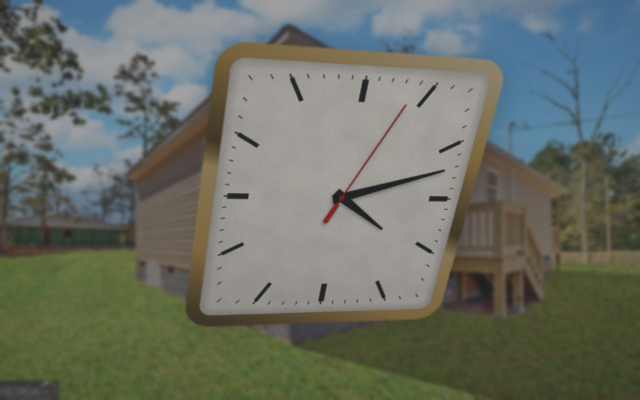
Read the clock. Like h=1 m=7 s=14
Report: h=4 m=12 s=4
